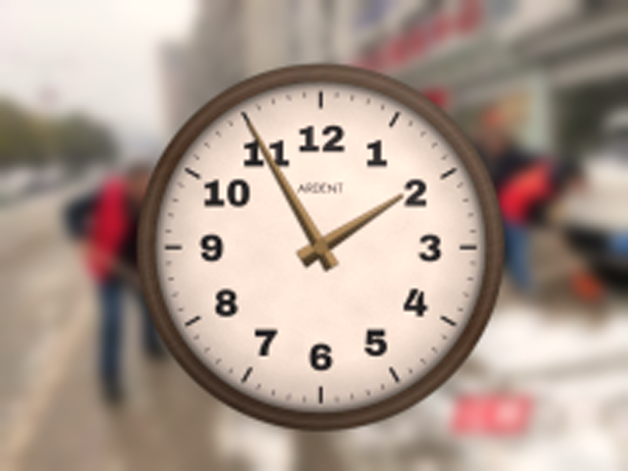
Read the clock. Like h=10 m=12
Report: h=1 m=55
